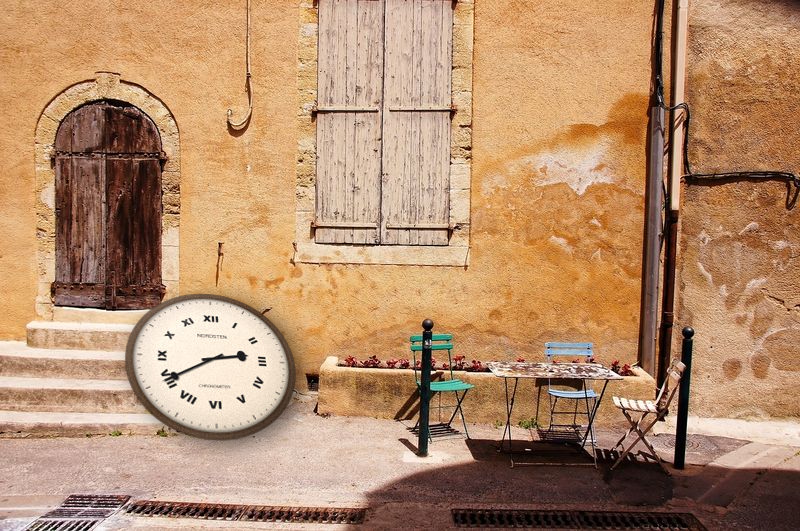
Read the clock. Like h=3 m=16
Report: h=2 m=40
